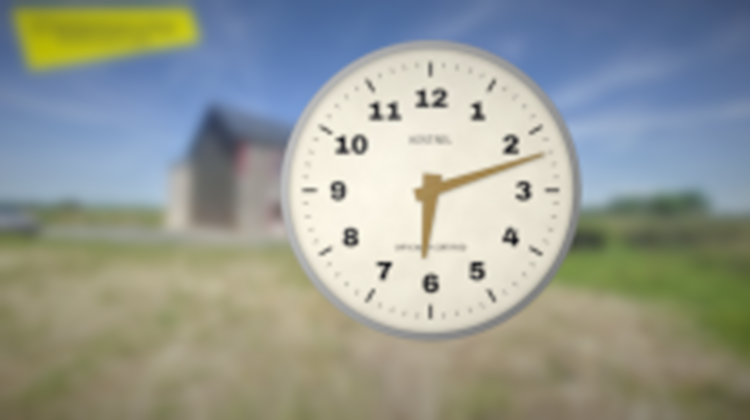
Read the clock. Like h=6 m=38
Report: h=6 m=12
